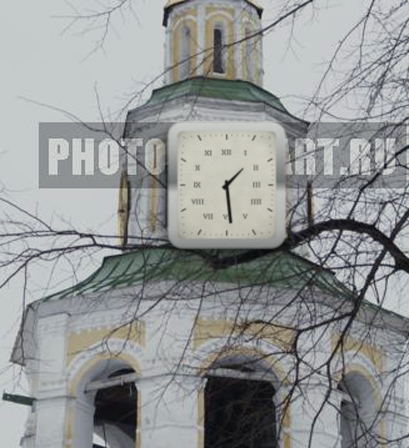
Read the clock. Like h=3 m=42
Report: h=1 m=29
